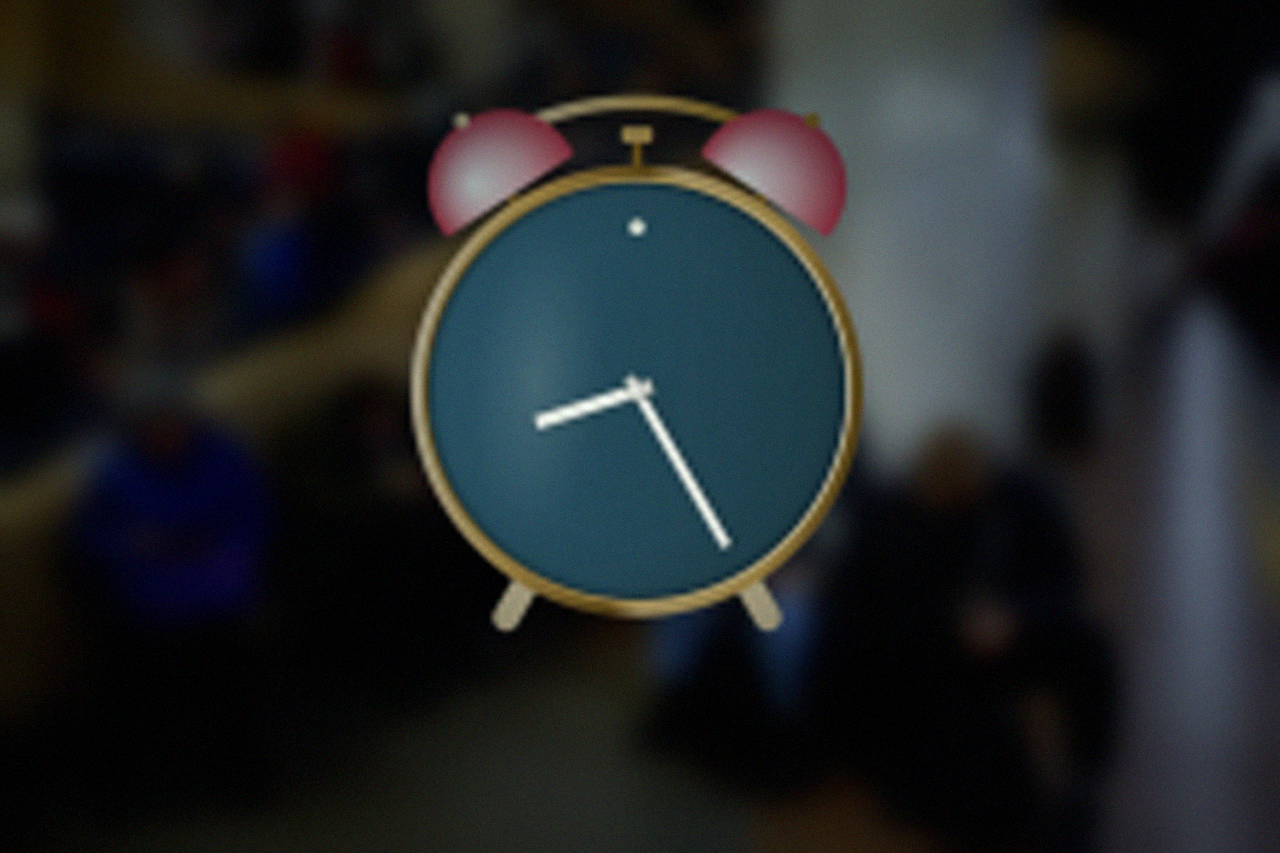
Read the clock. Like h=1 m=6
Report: h=8 m=25
